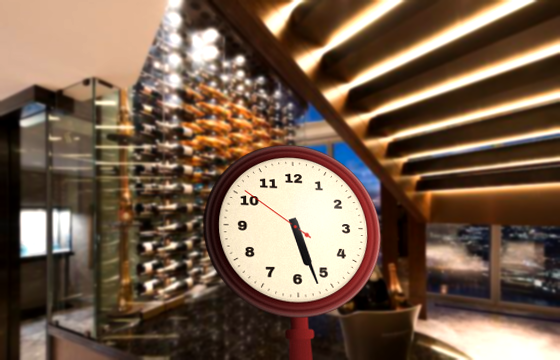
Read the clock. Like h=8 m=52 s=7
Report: h=5 m=26 s=51
